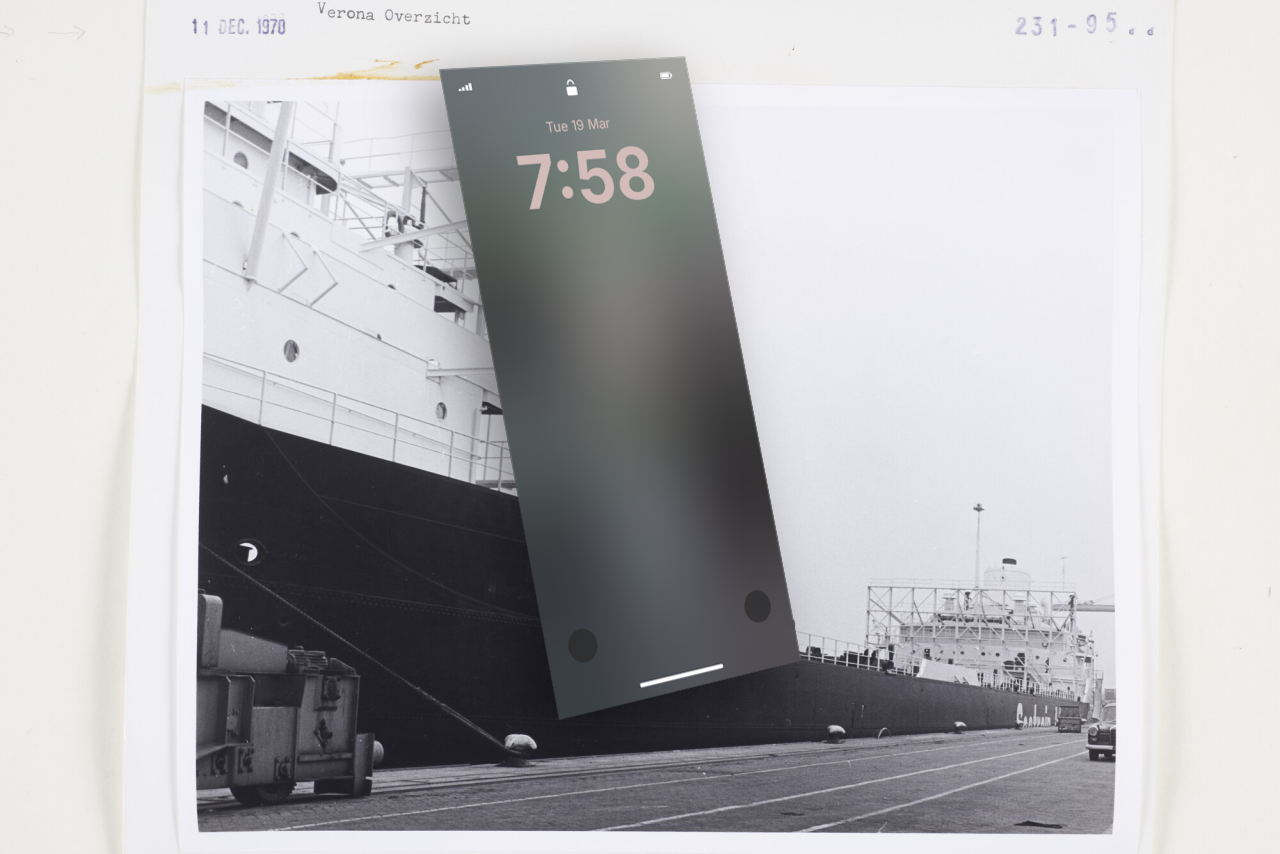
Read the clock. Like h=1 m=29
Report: h=7 m=58
